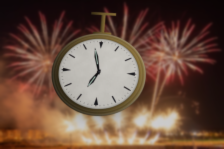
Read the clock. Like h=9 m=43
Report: h=6 m=58
